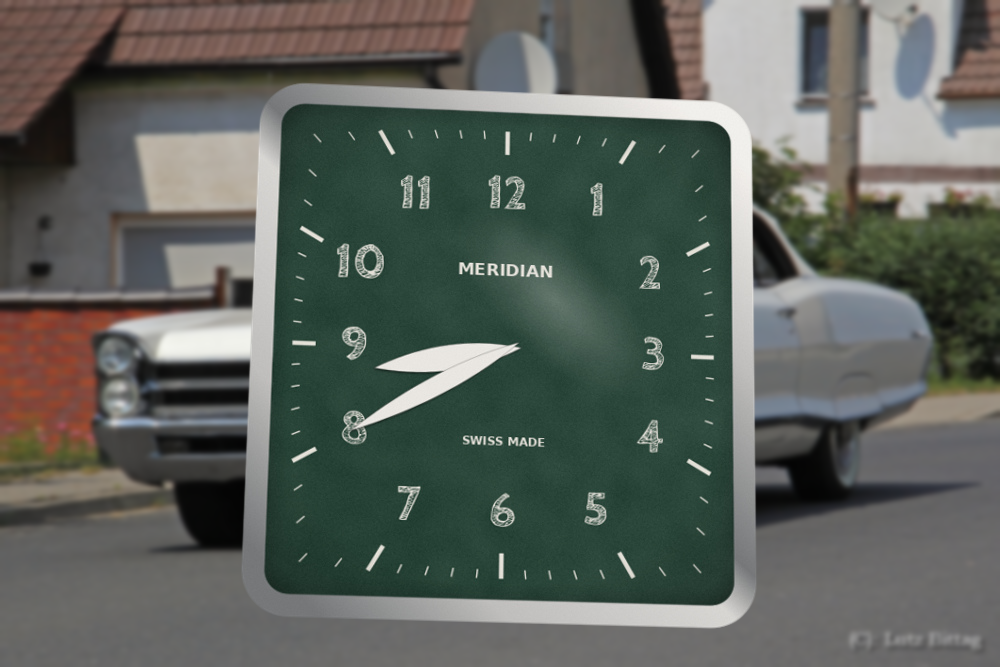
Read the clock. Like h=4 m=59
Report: h=8 m=40
